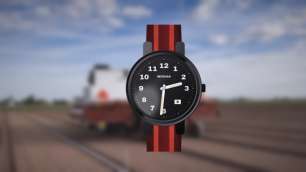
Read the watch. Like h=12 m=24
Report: h=2 m=31
